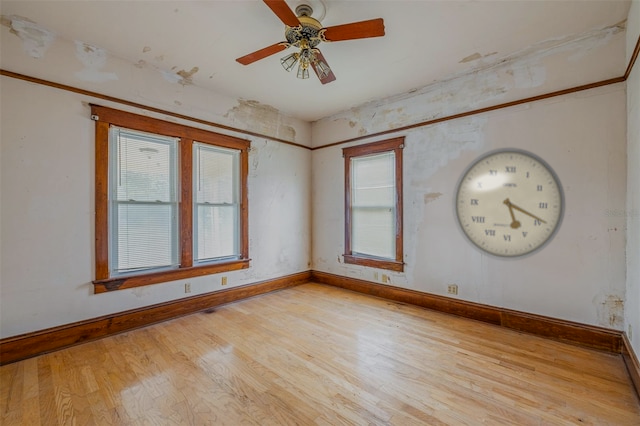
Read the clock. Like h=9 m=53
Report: h=5 m=19
